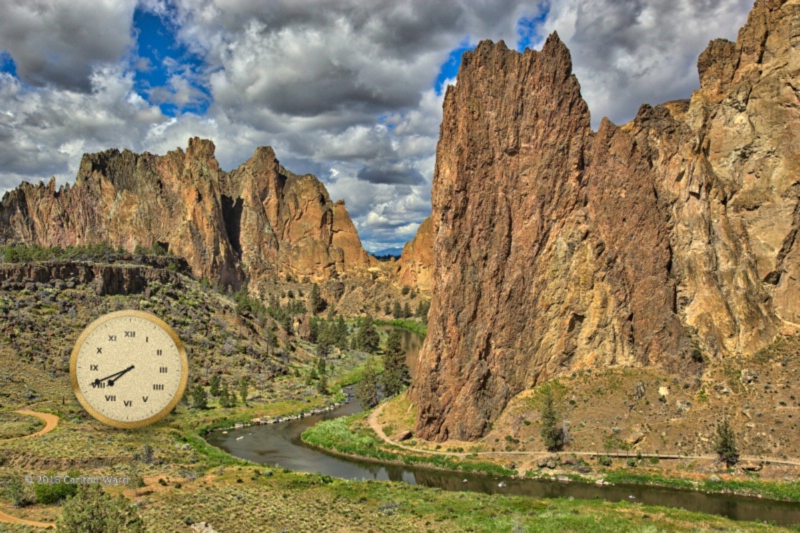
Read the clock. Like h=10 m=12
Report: h=7 m=41
